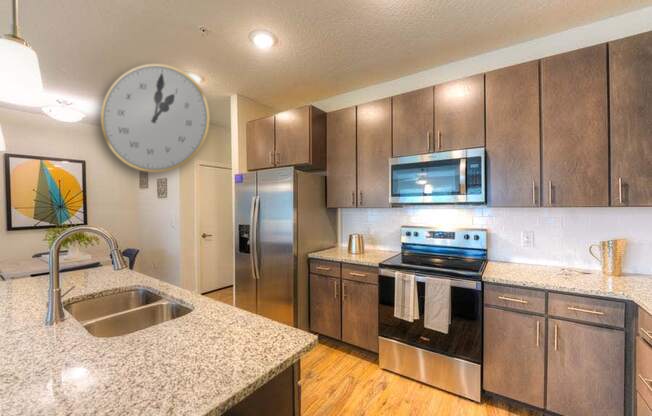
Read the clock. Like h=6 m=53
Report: h=1 m=0
